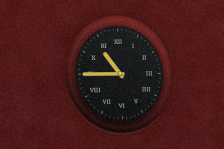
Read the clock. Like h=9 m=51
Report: h=10 m=45
